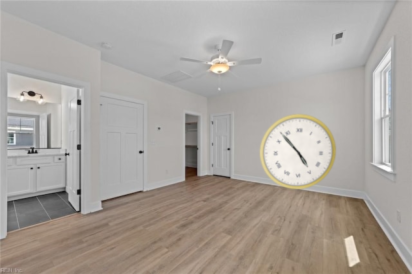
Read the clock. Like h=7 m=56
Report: h=4 m=53
